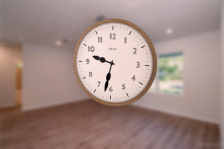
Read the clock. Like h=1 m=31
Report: h=9 m=32
